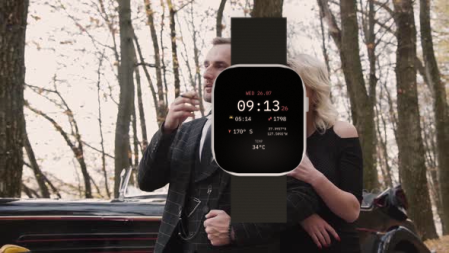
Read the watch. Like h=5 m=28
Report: h=9 m=13
